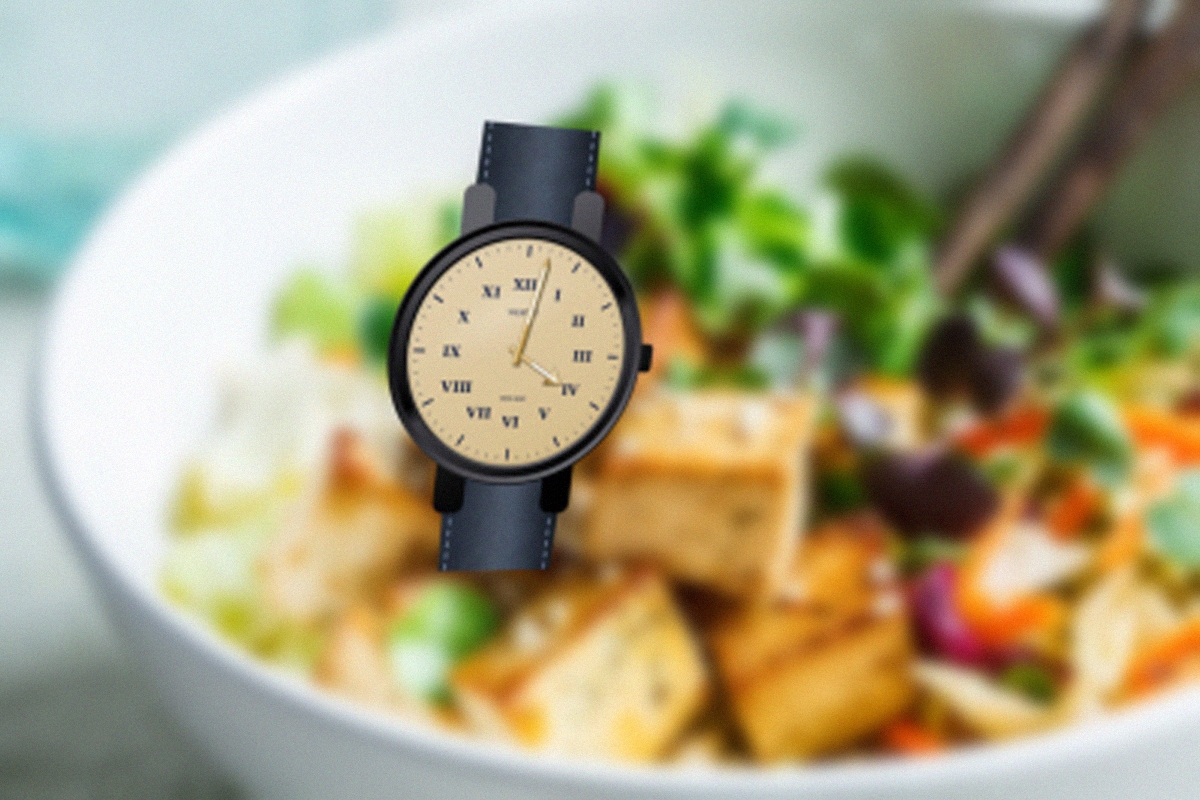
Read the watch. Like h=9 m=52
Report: h=4 m=2
